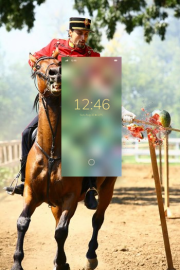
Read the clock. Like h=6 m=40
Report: h=12 m=46
